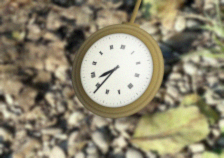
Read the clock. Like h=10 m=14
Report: h=7 m=34
